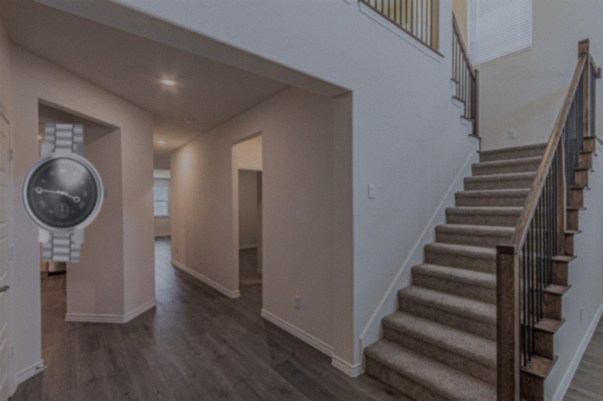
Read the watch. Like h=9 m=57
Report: h=3 m=46
